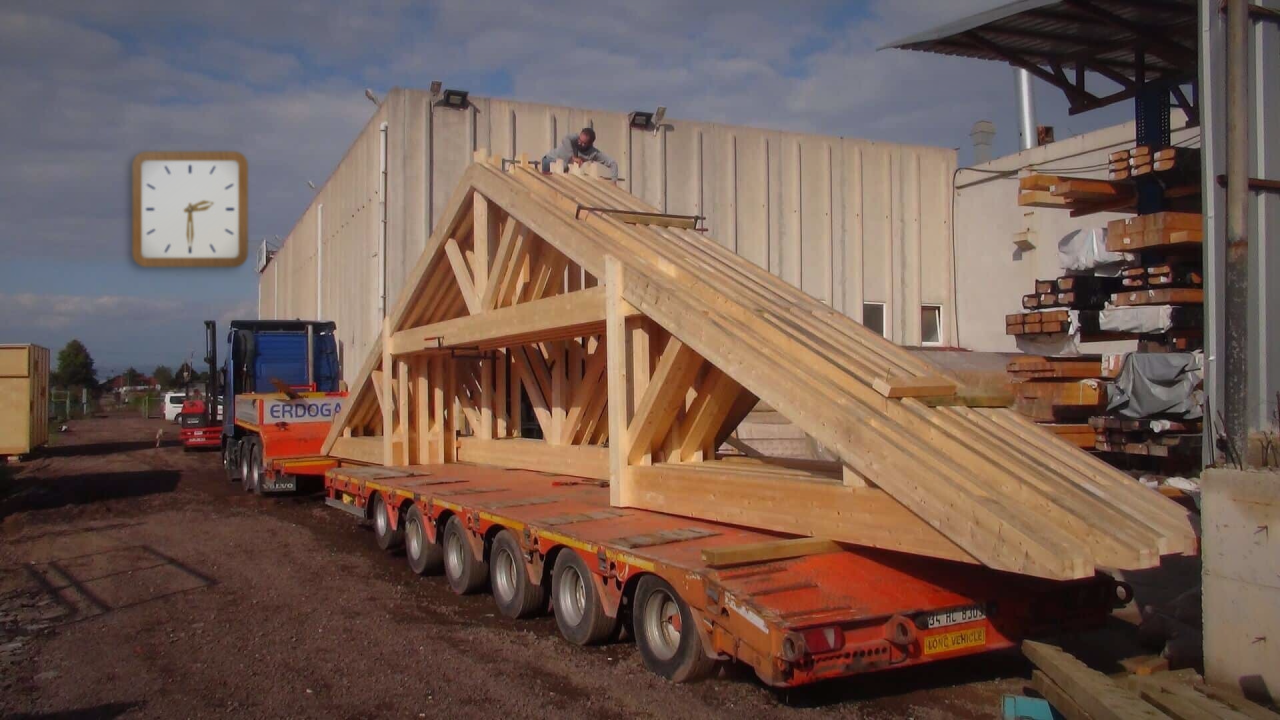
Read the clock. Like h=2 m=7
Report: h=2 m=30
